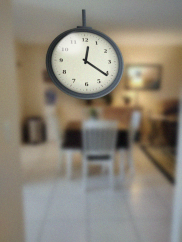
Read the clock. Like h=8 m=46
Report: h=12 m=21
